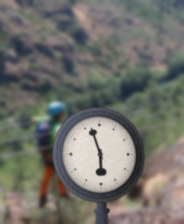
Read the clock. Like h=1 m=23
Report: h=5 m=57
